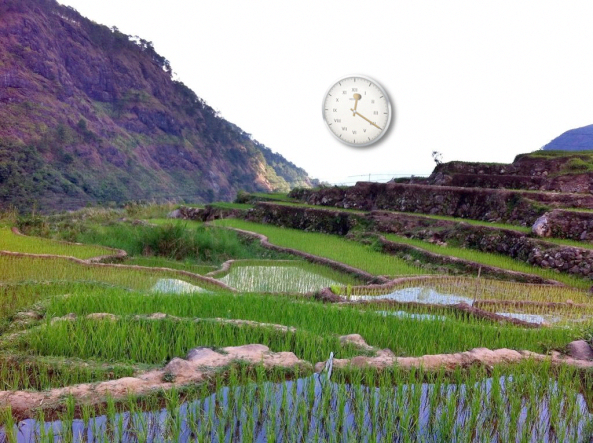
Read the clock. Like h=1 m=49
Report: h=12 m=20
